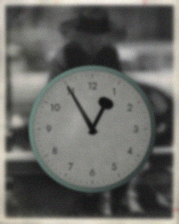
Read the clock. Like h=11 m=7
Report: h=12 m=55
